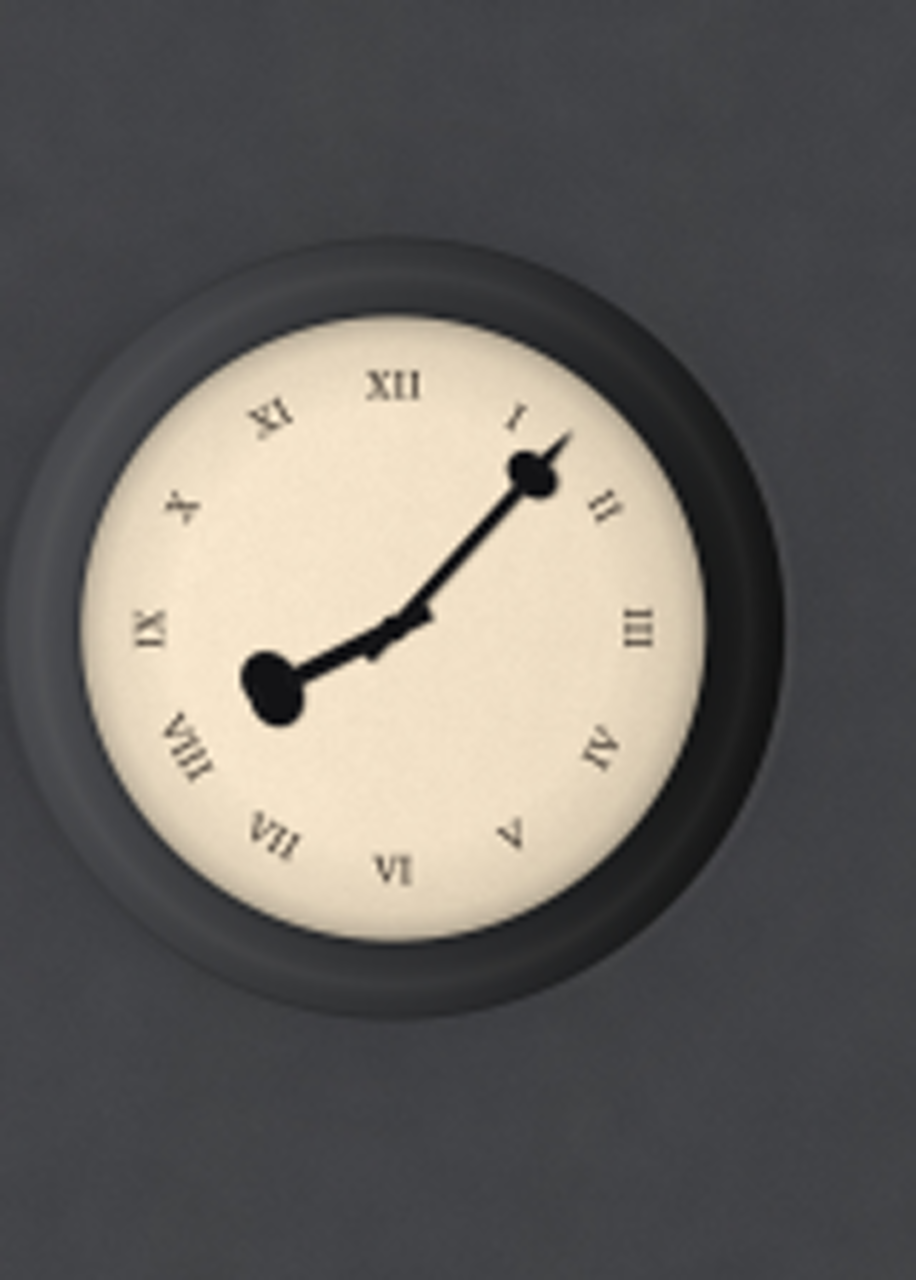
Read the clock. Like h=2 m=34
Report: h=8 m=7
